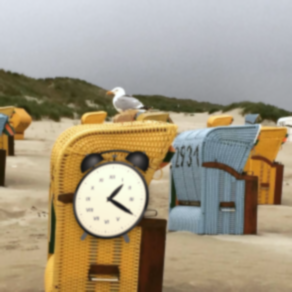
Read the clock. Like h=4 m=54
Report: h=1 m=20
